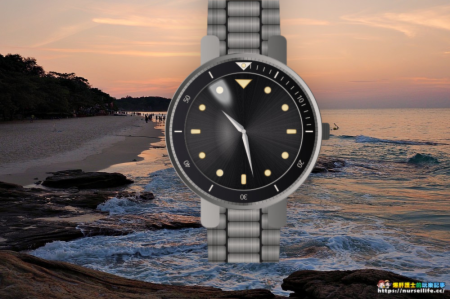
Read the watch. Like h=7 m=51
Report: h=10 m=28
